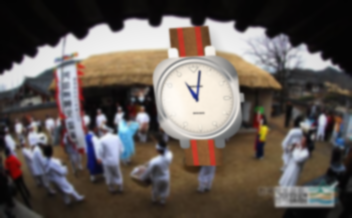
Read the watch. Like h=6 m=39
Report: h=11 m=2
